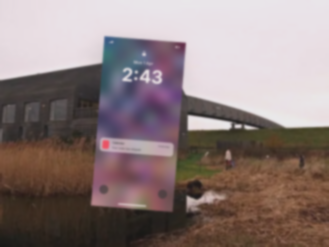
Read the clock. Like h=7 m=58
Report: h=2 m=43
